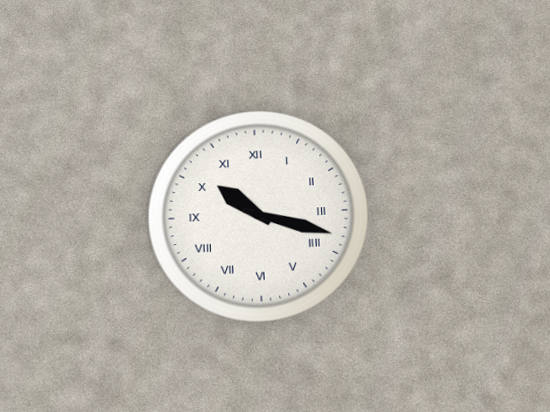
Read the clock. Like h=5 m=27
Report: h=10 m=18
